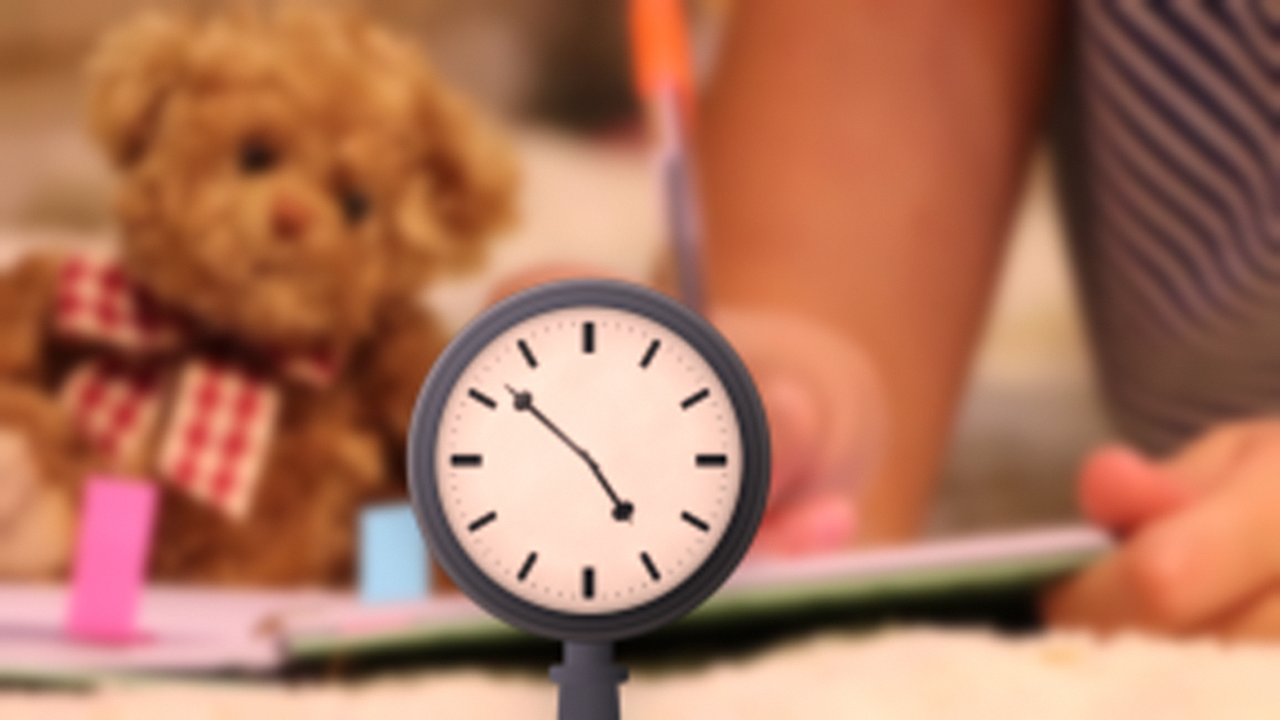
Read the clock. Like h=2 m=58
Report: h=4 m=52
